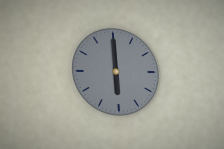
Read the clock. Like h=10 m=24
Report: h=6 m=0
